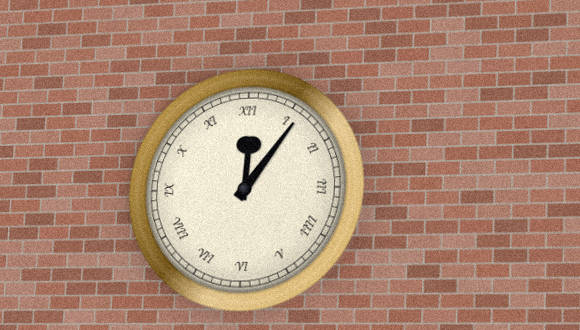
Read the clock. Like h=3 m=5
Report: h=12 m=6
